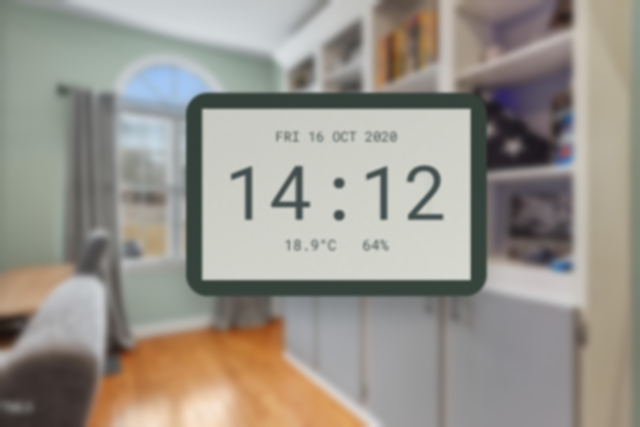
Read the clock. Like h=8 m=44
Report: h=14 m=12
